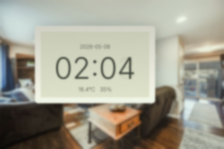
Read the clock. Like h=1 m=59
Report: h=2 m=4
